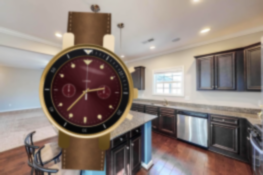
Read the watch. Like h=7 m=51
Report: h=2 m=37
